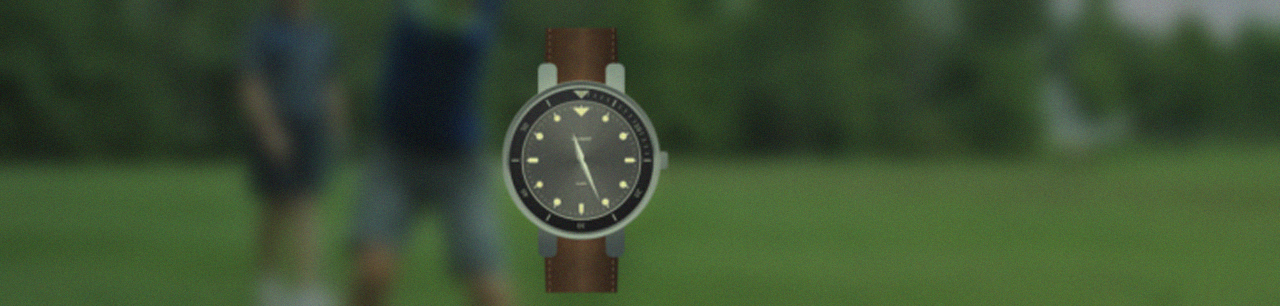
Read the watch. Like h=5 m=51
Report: h=11 m=26
